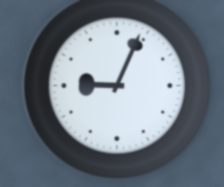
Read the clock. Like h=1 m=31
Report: h=9 m=4
